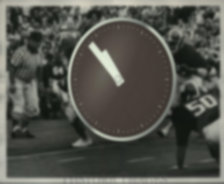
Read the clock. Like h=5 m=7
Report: h=10 m=53
